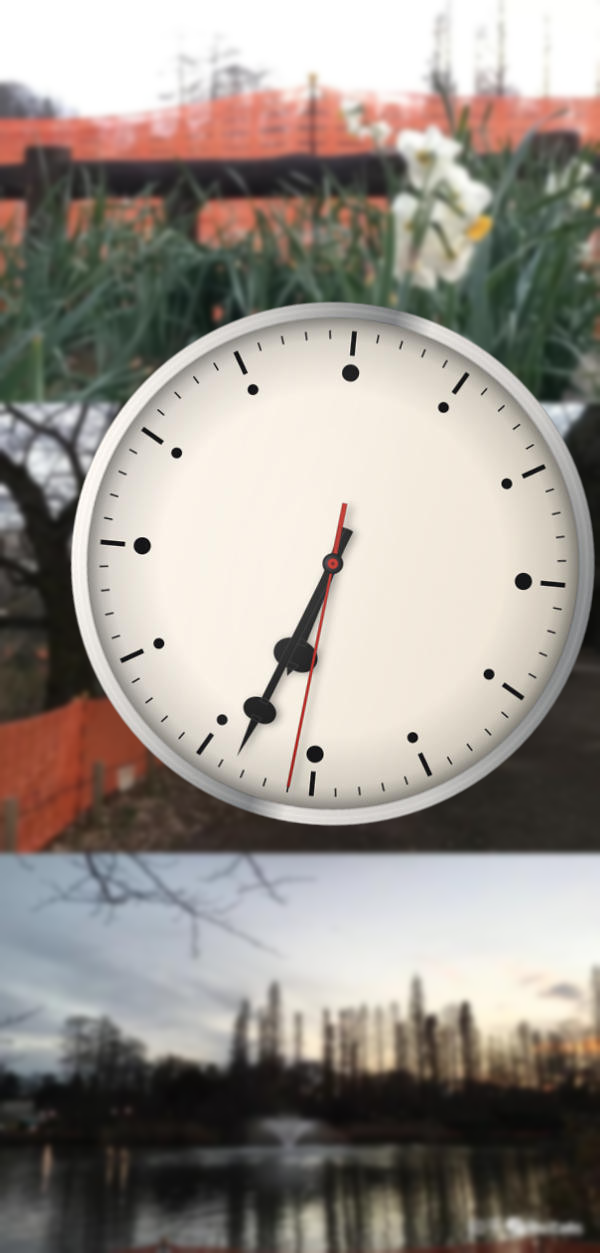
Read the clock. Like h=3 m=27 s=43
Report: h=6 m=33 s=31
